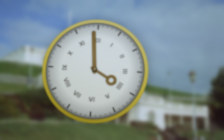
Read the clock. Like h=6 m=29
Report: h=3 m=59
